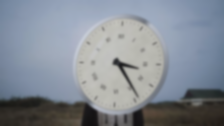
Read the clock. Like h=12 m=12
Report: h=3 m=24
